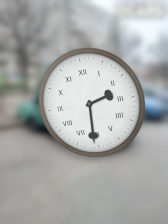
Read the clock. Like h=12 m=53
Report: h=2 m=31
